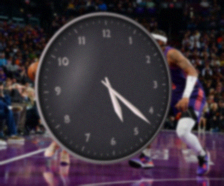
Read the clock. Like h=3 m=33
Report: h=5 m=22
